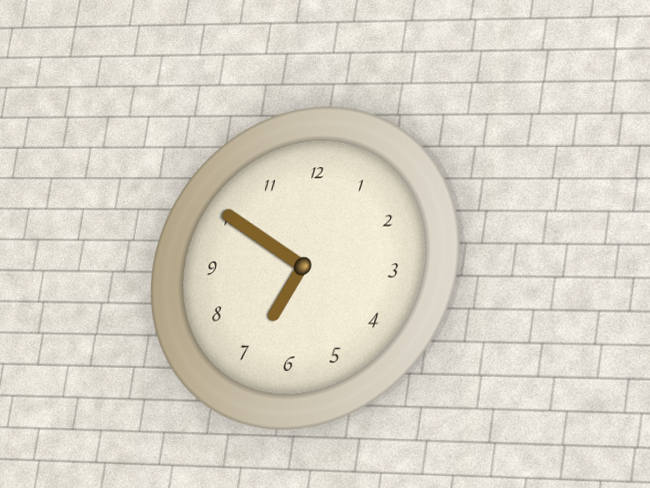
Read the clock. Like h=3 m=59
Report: h=6 m=50
